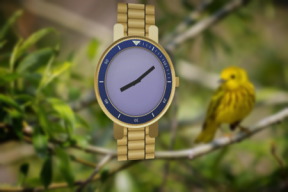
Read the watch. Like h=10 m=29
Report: h=8 m=9
